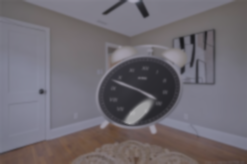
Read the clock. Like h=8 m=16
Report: h=3 m=48
